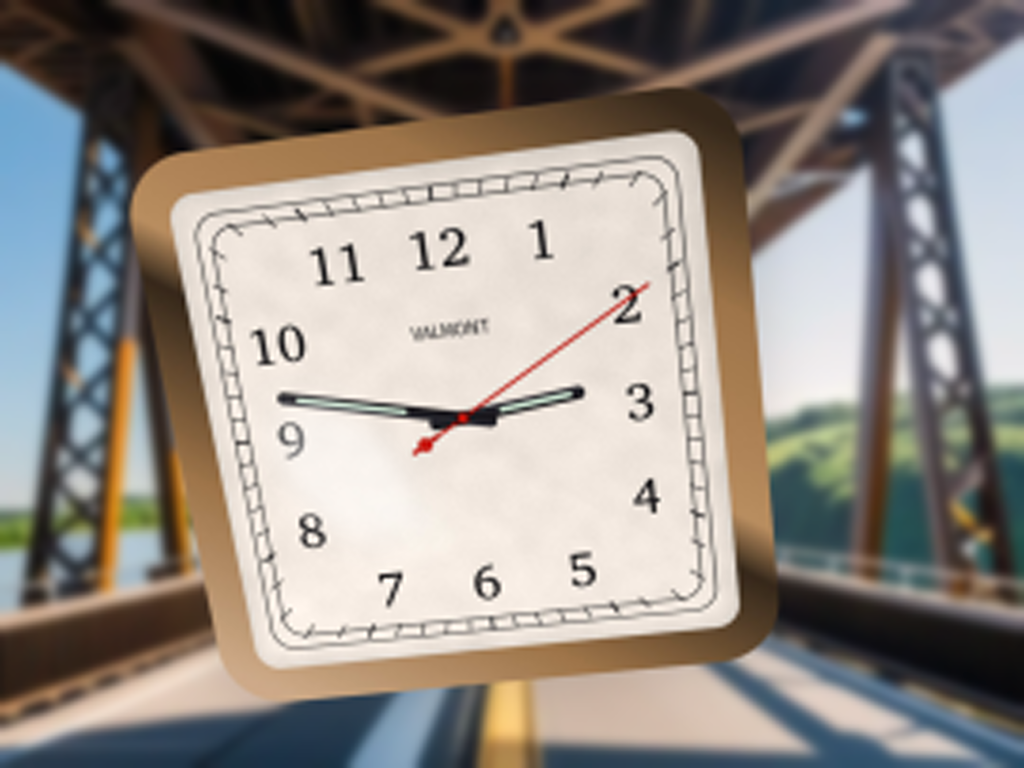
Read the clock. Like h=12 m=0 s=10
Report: h=2 m=47 s=10
